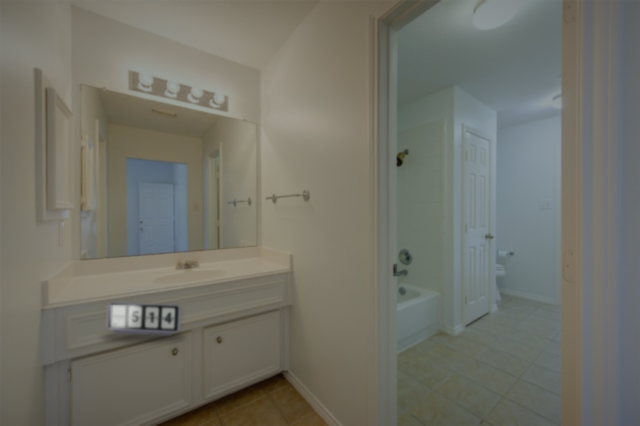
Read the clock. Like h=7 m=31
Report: h=5 m=14
